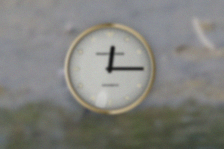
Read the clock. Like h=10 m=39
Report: h=12 m=15
